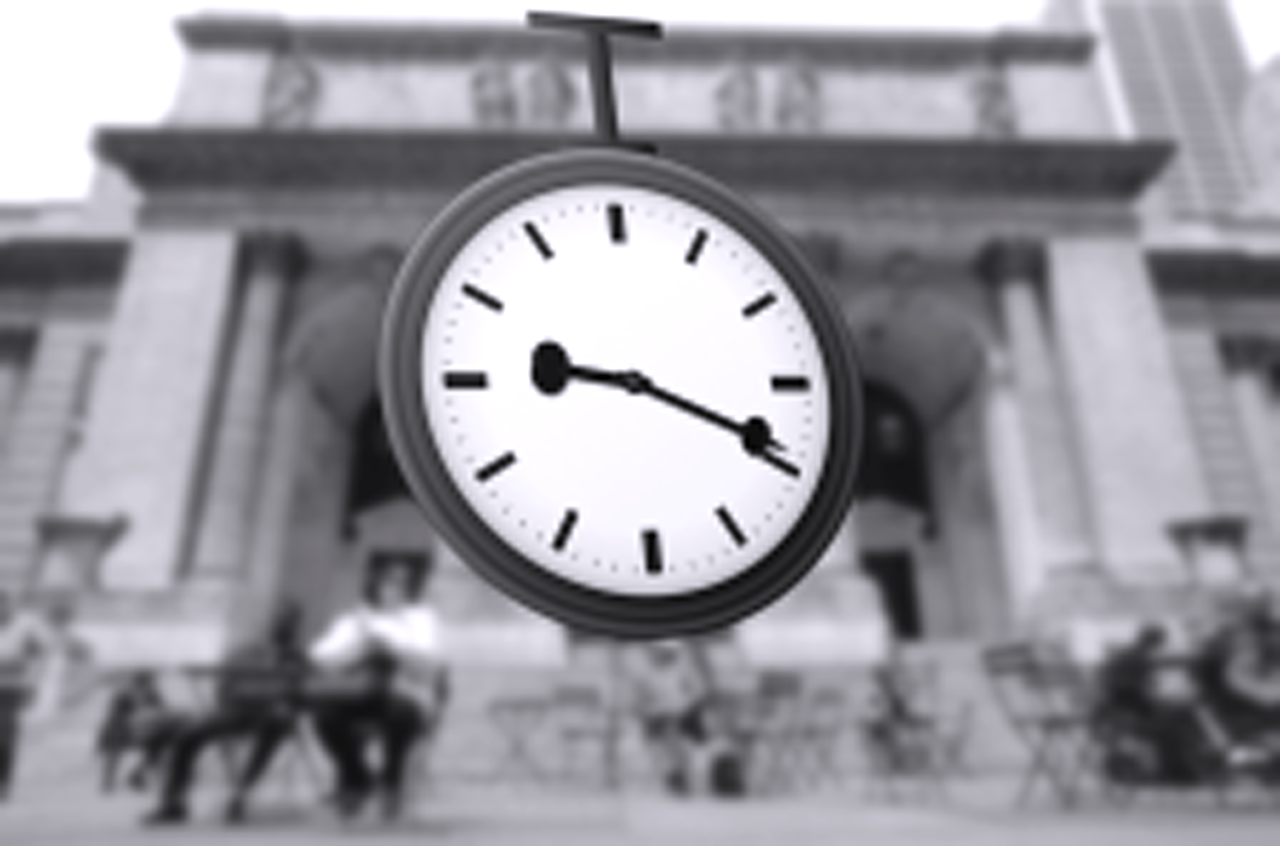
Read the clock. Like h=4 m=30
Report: h=9 m=19
